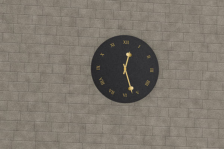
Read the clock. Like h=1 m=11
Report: h=12 m=27
